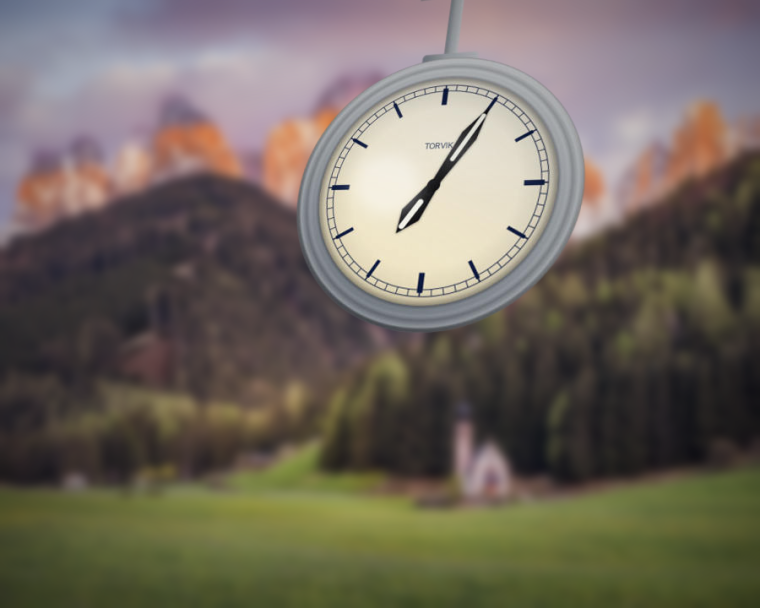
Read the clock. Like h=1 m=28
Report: h=7 m=5
